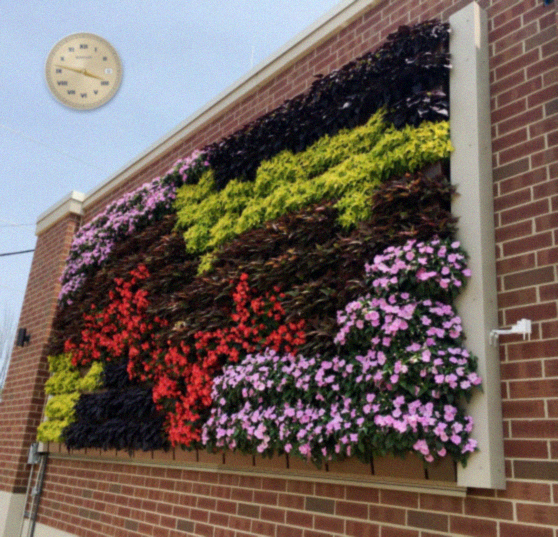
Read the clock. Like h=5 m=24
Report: h=3 m=47
